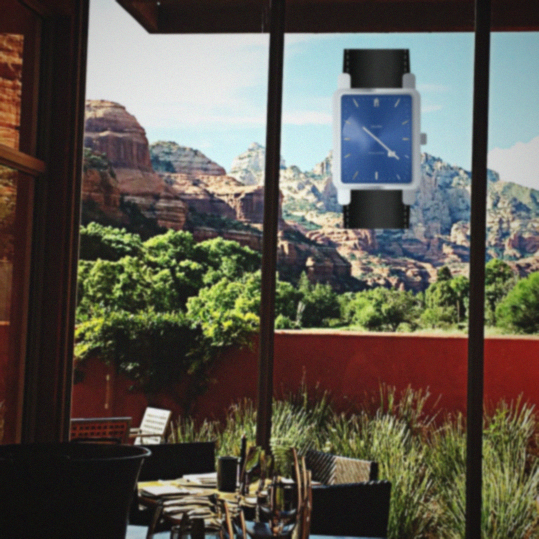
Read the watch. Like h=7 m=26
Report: h=10 m=22
